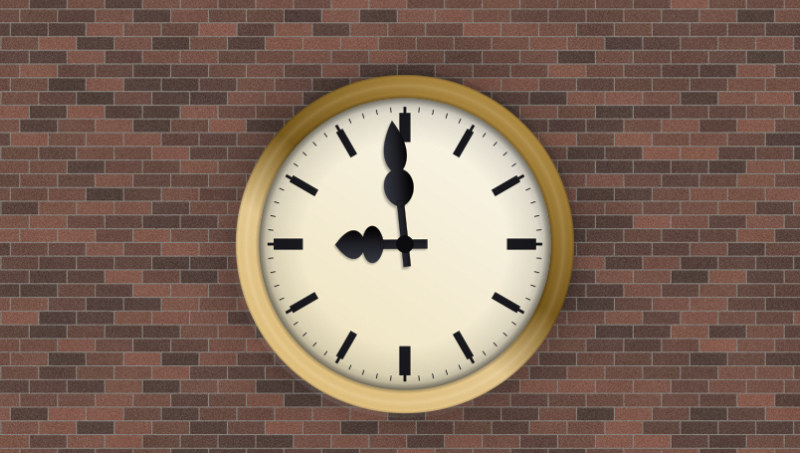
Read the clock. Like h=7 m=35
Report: h=8 m=59
